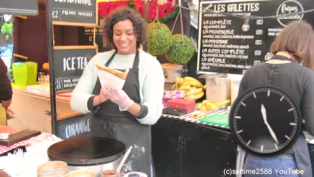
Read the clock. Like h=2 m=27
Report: h=11 m=24
